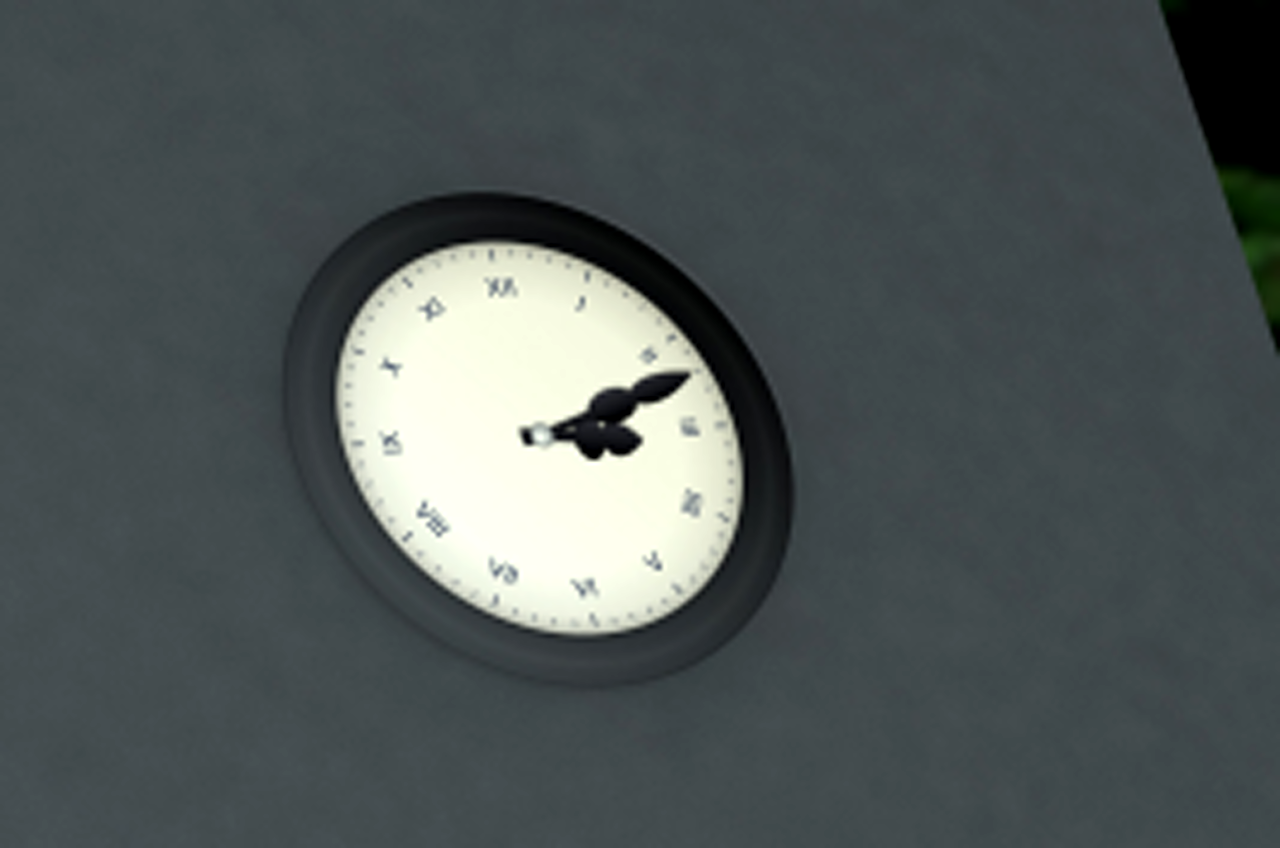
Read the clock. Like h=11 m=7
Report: h=3 m=12
